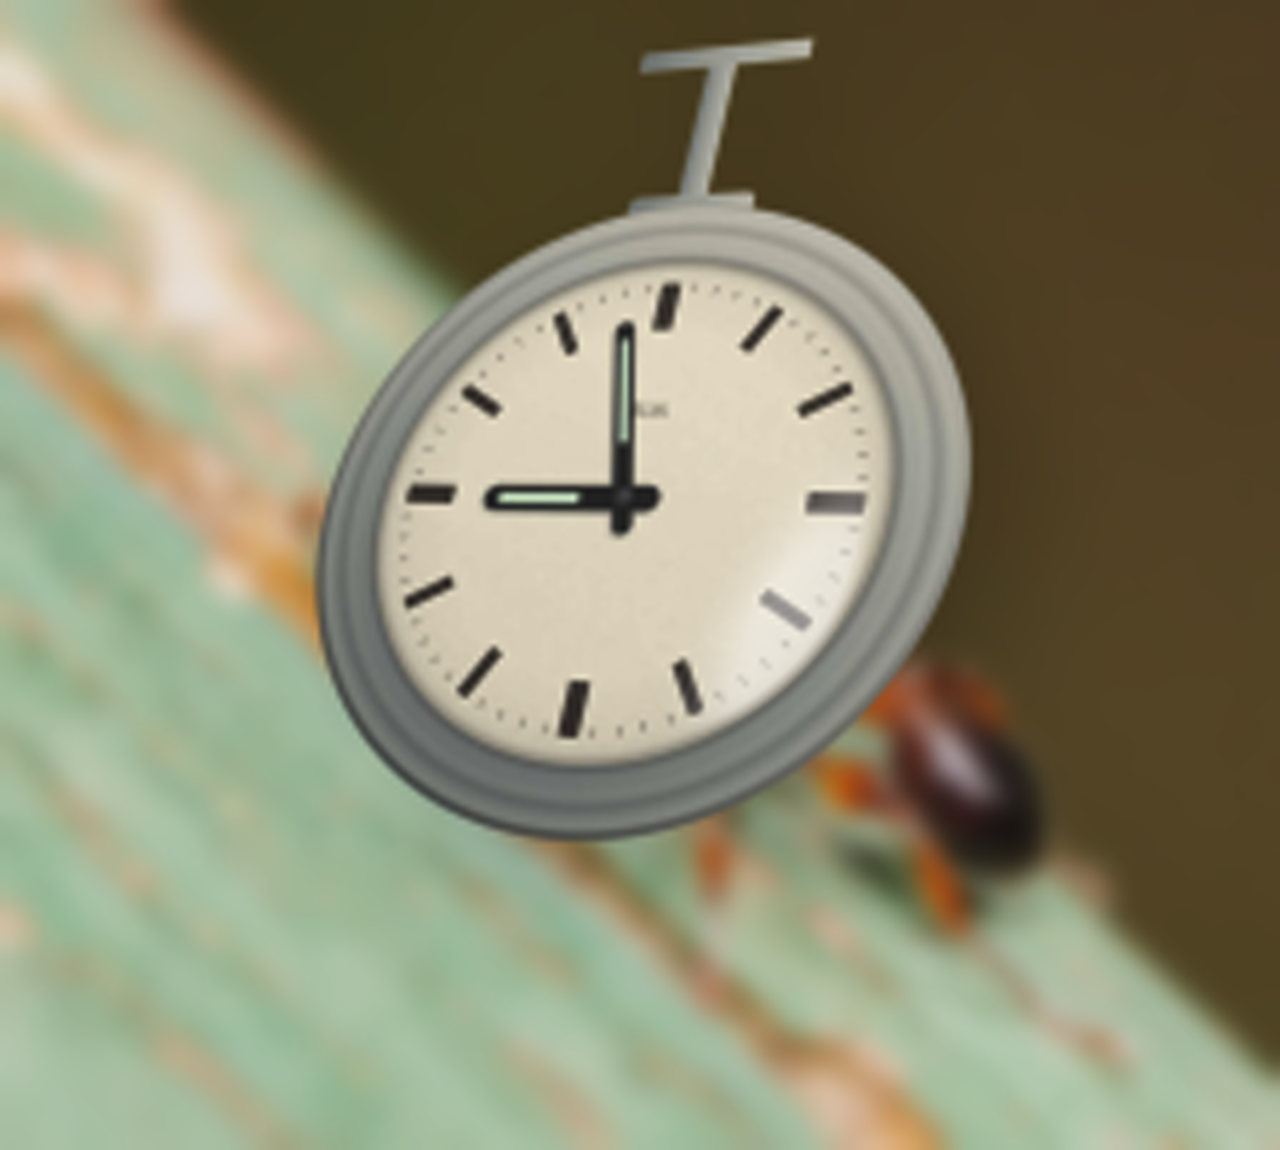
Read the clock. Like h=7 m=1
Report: h=8 m=58
